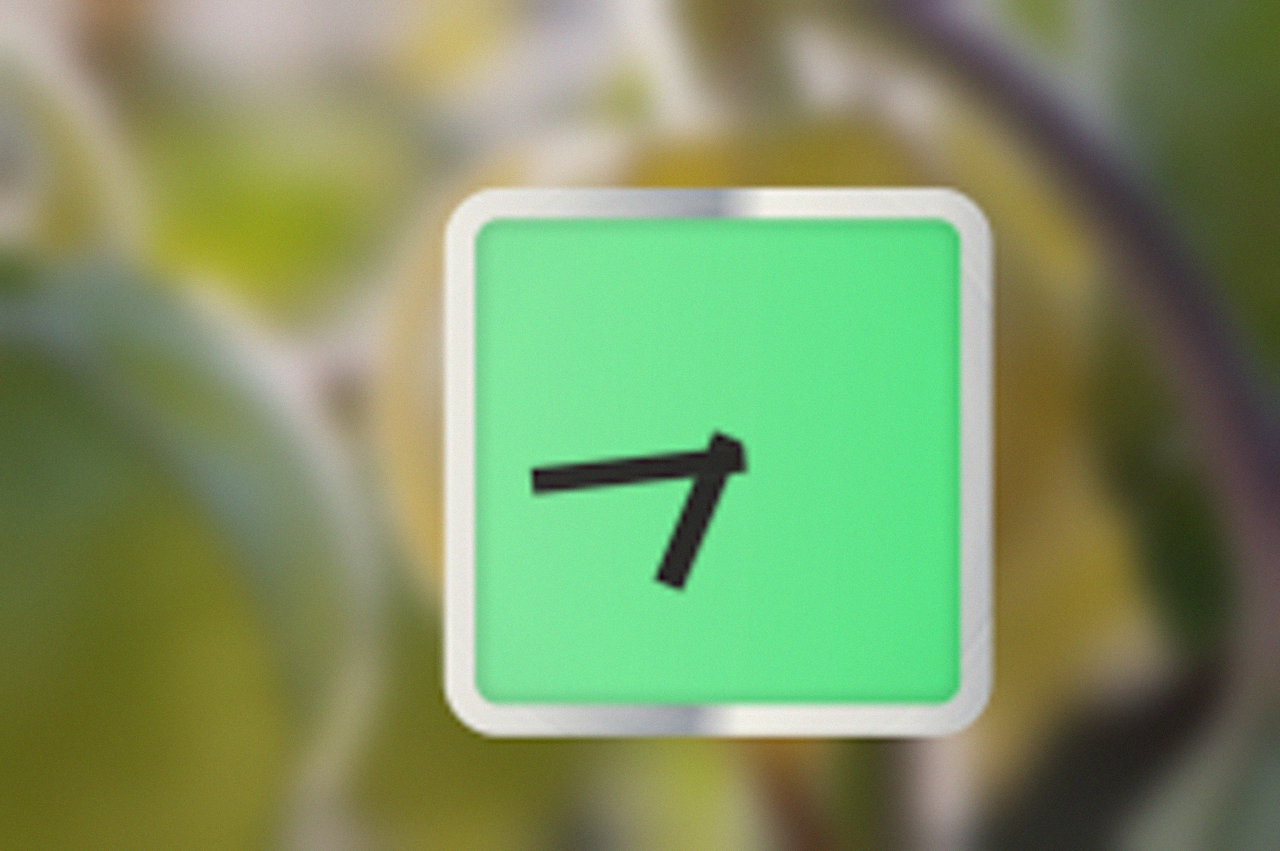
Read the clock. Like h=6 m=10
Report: h=6 m=44
